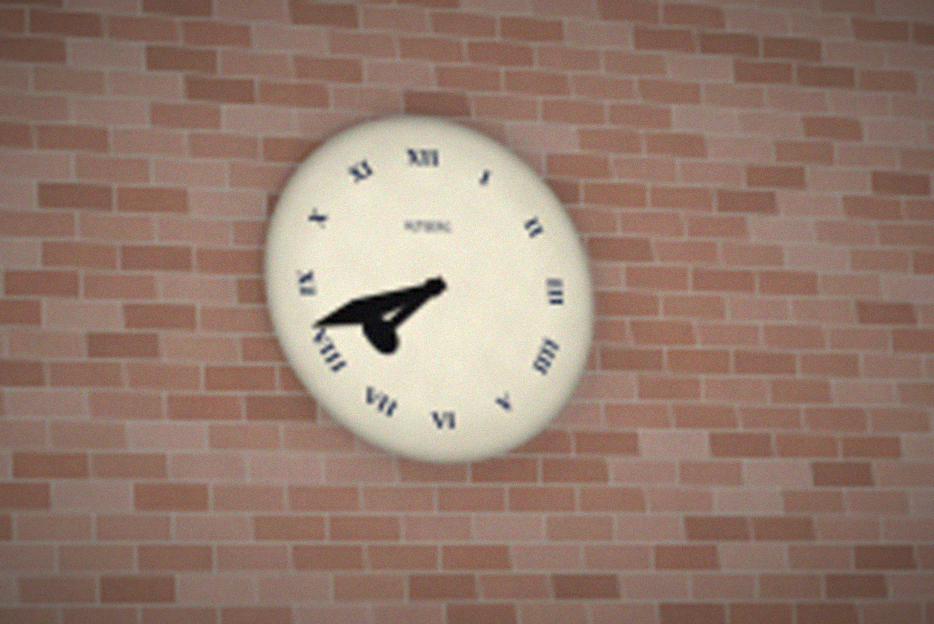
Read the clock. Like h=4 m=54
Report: h=7 m=42
